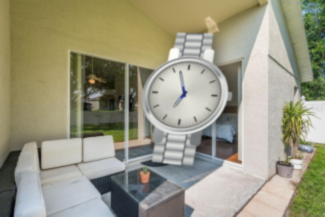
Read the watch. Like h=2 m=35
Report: h=6 m=57
